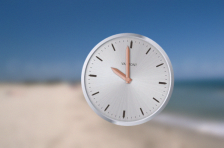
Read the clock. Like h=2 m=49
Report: h=9 m=59
